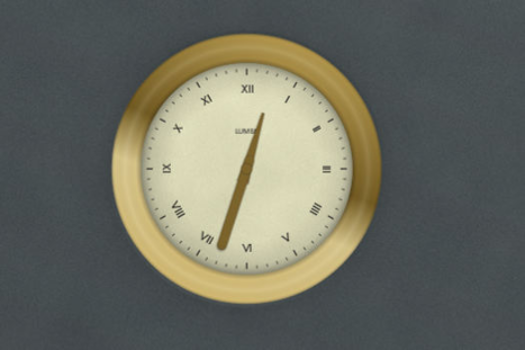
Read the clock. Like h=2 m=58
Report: h=12 m=33
